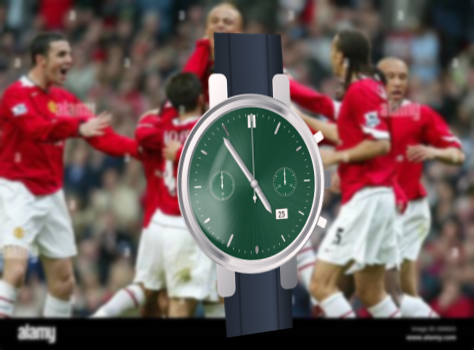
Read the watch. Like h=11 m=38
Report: h=4 m=54
